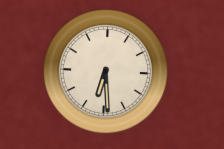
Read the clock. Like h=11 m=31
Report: h=6 m=29
